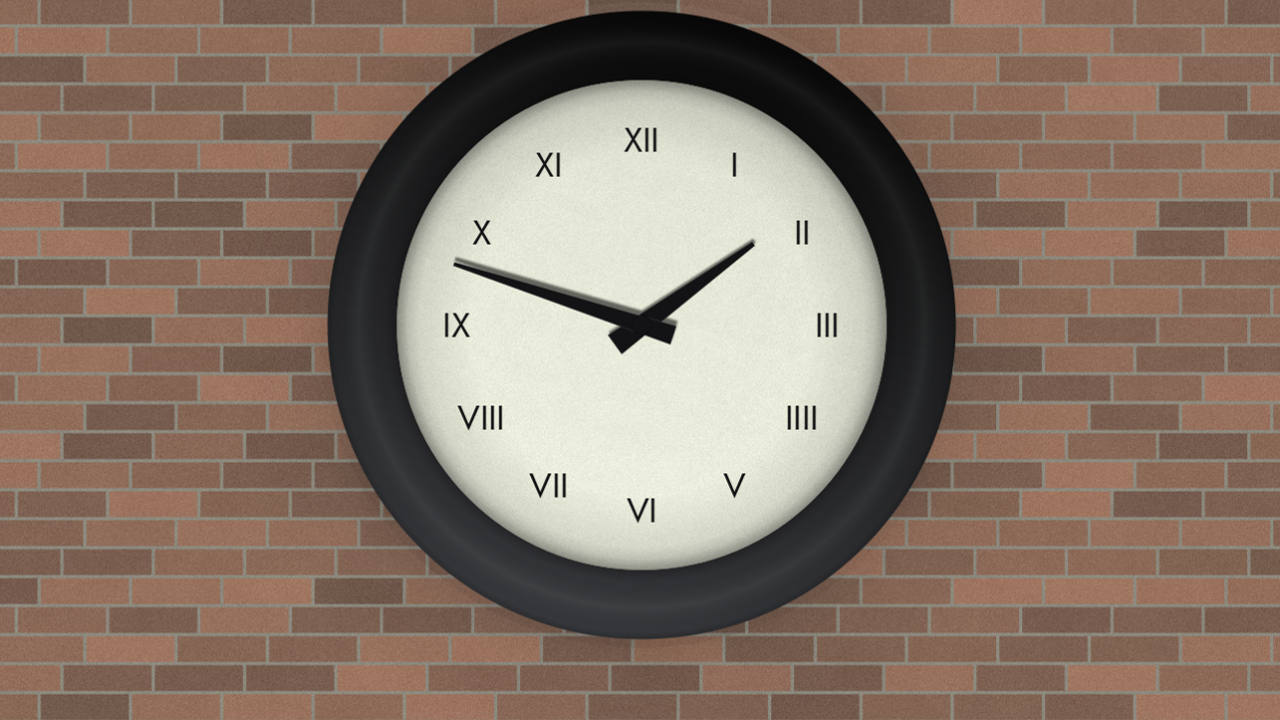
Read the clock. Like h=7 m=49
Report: h=1 m=48
